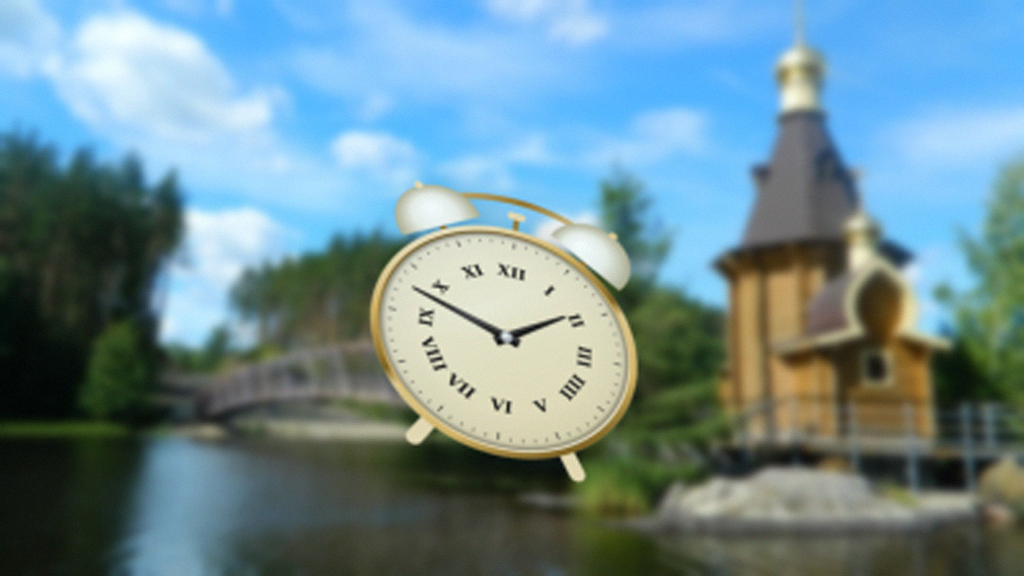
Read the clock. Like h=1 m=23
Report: h=1 m=48
